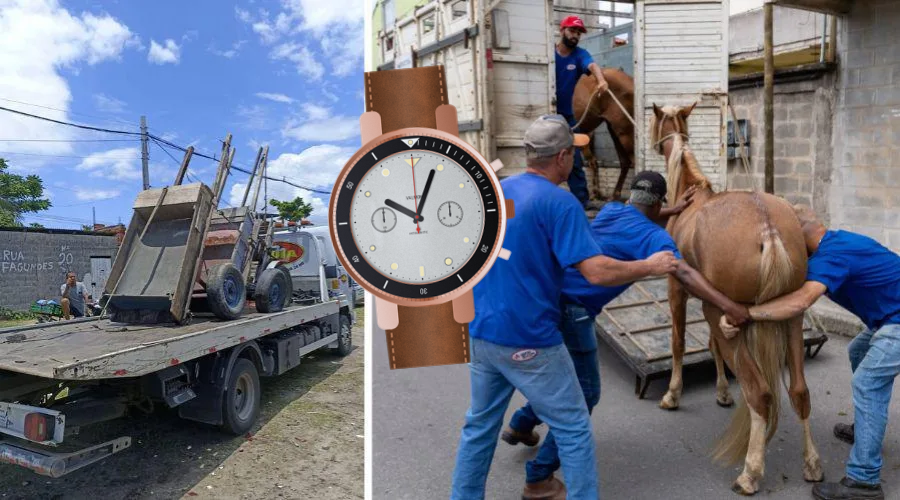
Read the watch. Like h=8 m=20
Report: h=10 m=4
